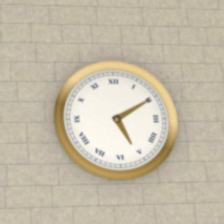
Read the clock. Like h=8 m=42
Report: h=5 m=10
